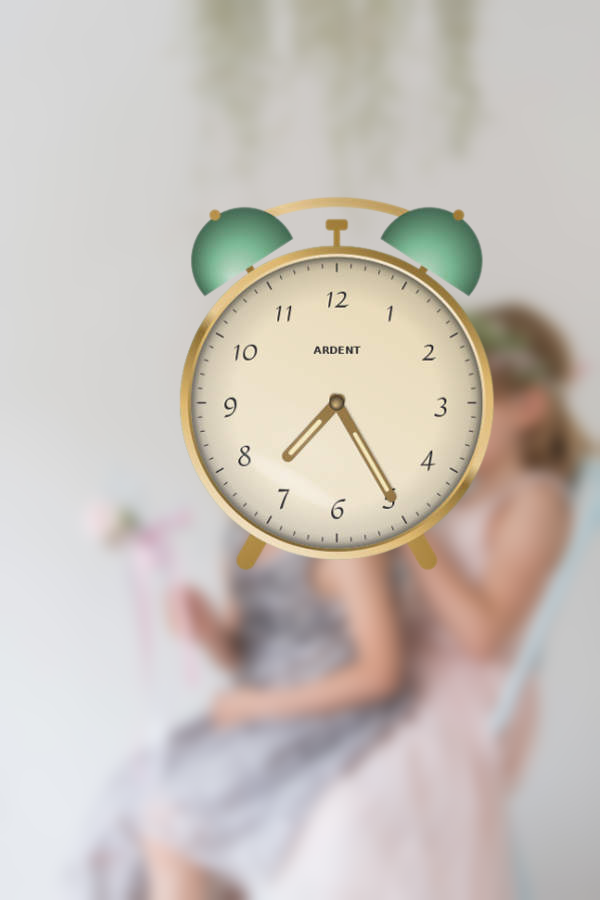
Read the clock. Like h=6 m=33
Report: h=7 m=25
